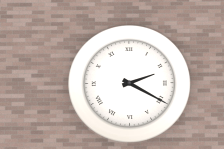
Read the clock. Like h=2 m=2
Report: h=2 m=20
